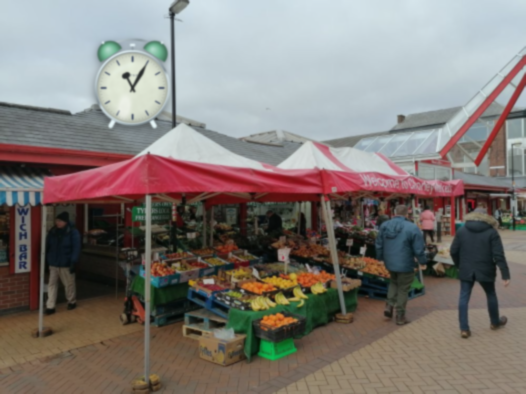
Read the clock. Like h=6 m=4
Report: h=11 m=5
